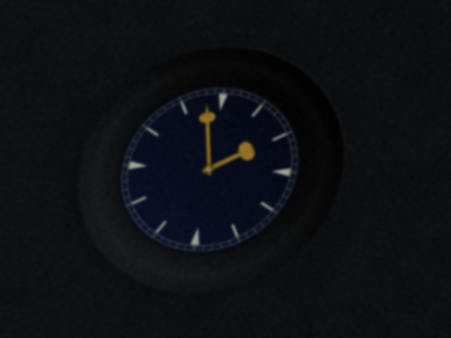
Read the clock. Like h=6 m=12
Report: h=1 m=58
